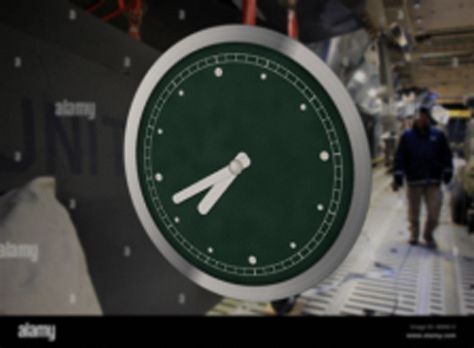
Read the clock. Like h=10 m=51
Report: h=7 m=42
